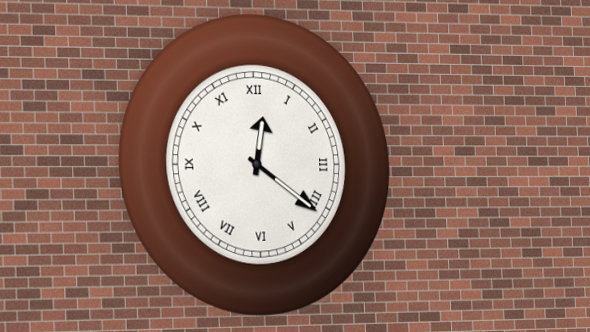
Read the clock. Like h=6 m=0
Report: h=12 m=21
